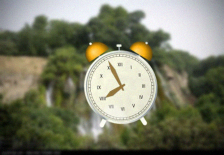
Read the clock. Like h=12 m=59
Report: h=7 m=56
